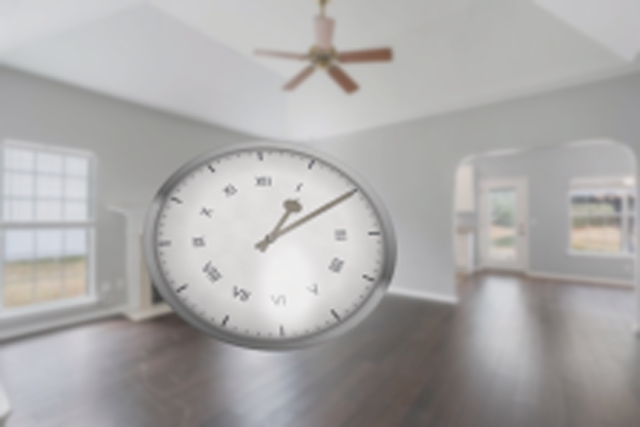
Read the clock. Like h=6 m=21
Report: h=1 m=10
